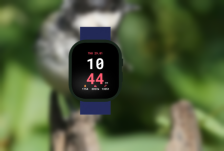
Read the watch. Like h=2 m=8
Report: h=10 m=44
